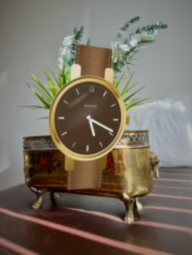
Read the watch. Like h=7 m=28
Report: h=5 m=19
